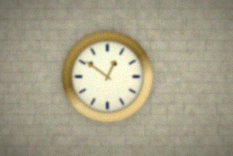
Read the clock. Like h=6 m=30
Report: h=12 m=51
